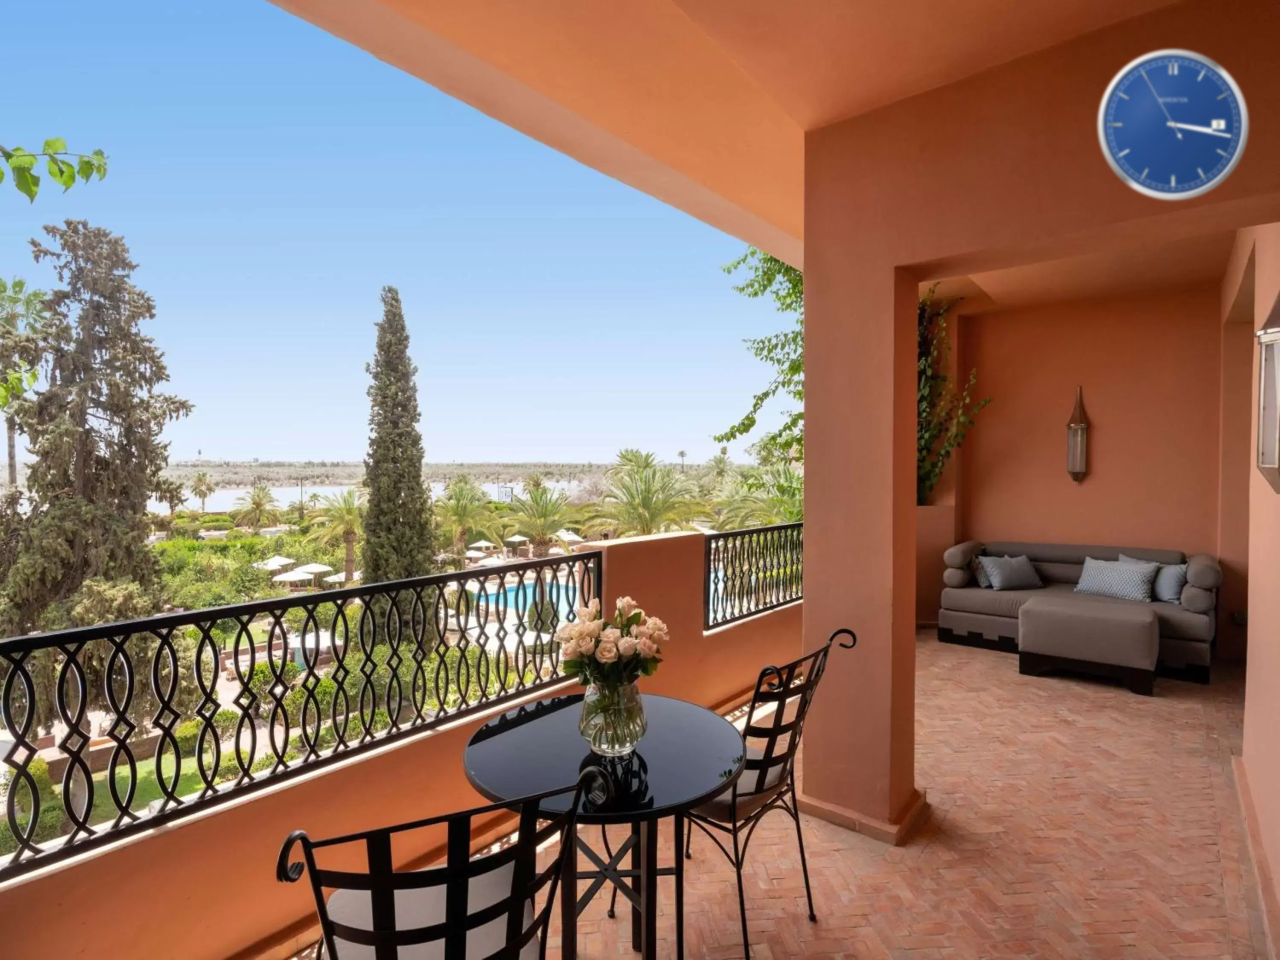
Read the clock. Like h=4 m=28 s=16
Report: h=3 m=16 s=55
